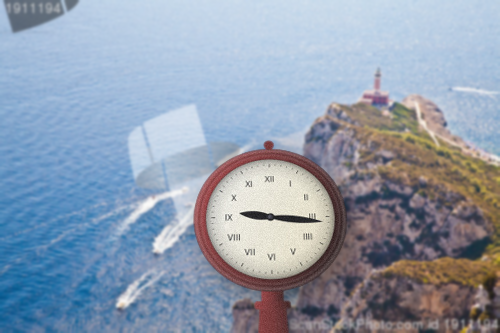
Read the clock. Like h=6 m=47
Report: h=9 m=16
